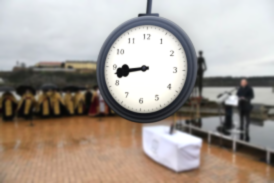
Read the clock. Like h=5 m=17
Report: h=8 m=43
